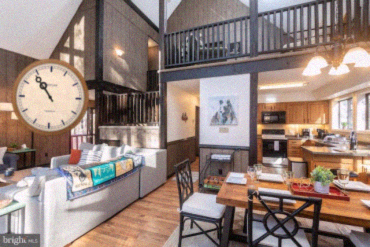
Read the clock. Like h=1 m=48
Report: h=10 m=54
